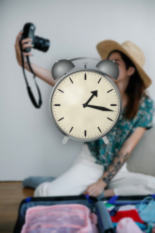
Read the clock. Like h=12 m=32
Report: h=1 m=17
